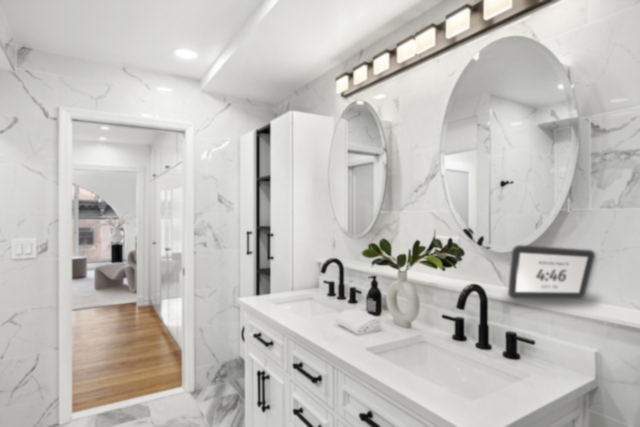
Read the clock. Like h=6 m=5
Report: h=4 m=46
